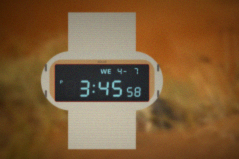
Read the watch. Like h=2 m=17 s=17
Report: h=3 m=45 s=58
